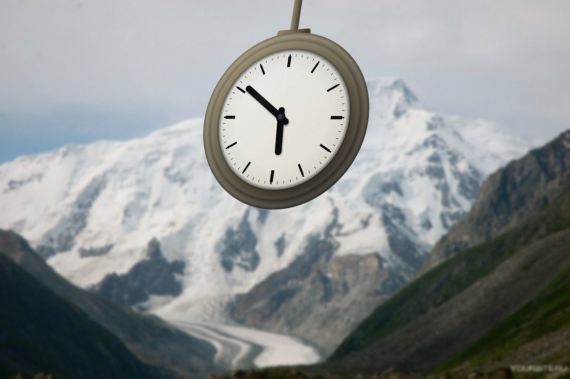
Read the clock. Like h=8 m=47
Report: h=5 m=51
